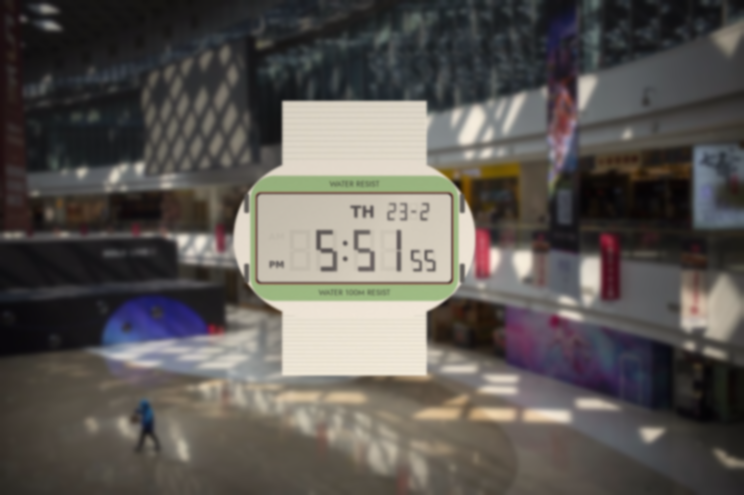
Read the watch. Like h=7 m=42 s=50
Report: h=5 m=51 s=55
